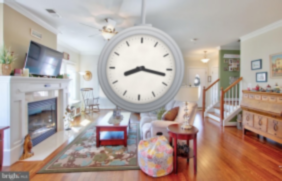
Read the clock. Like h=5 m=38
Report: h=8 m=17
